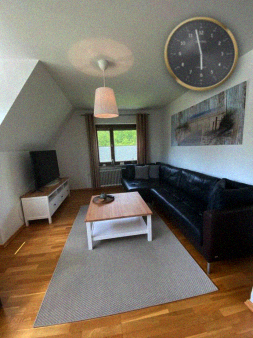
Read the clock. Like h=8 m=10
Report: h=5 m=58
